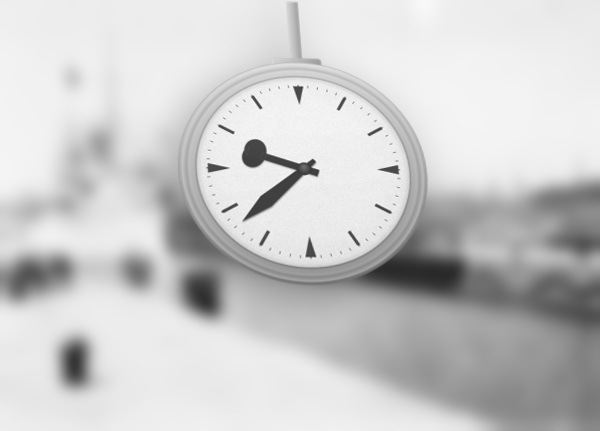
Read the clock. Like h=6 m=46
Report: h=9 m=38
